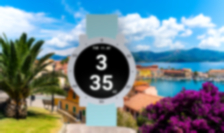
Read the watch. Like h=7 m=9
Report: h=3 m=35
